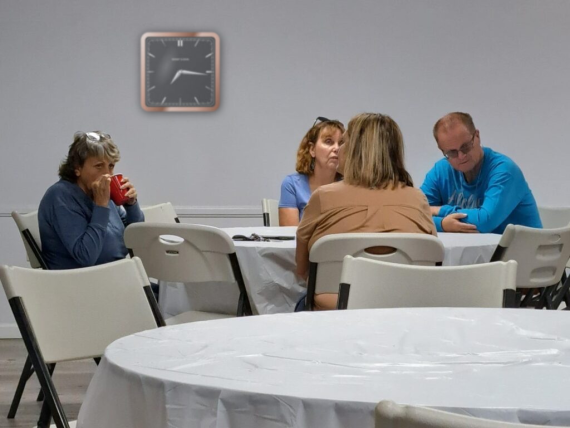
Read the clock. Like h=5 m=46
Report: h=7 m=16
